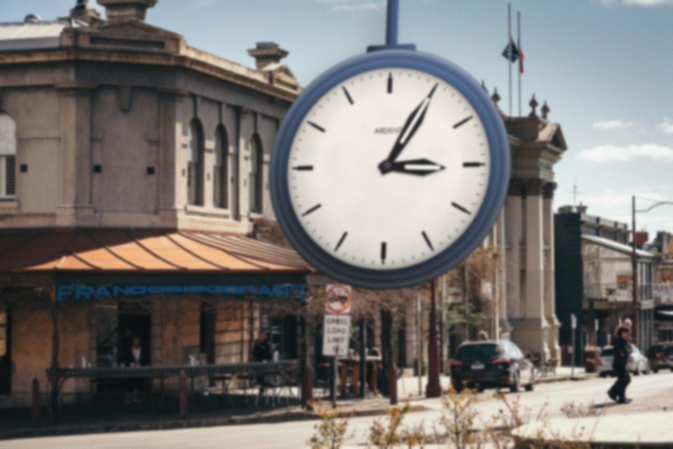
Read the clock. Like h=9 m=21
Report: h=3 m=5
